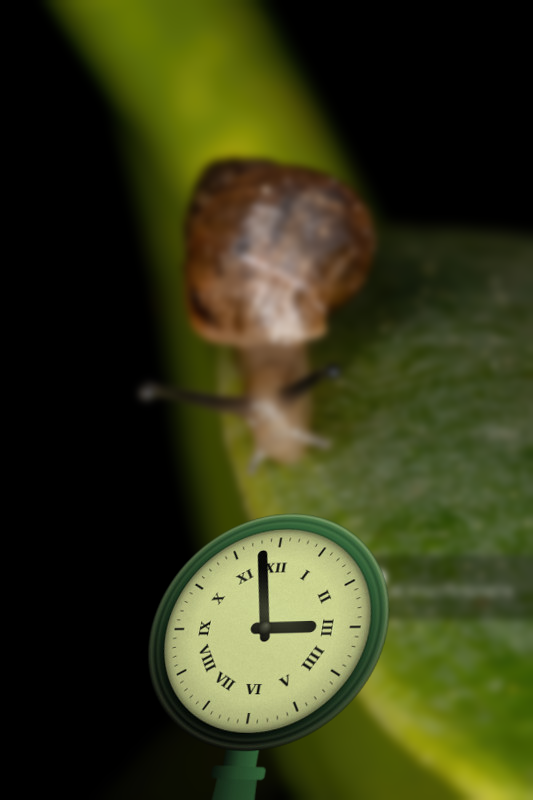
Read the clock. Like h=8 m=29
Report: h=2 m=58
